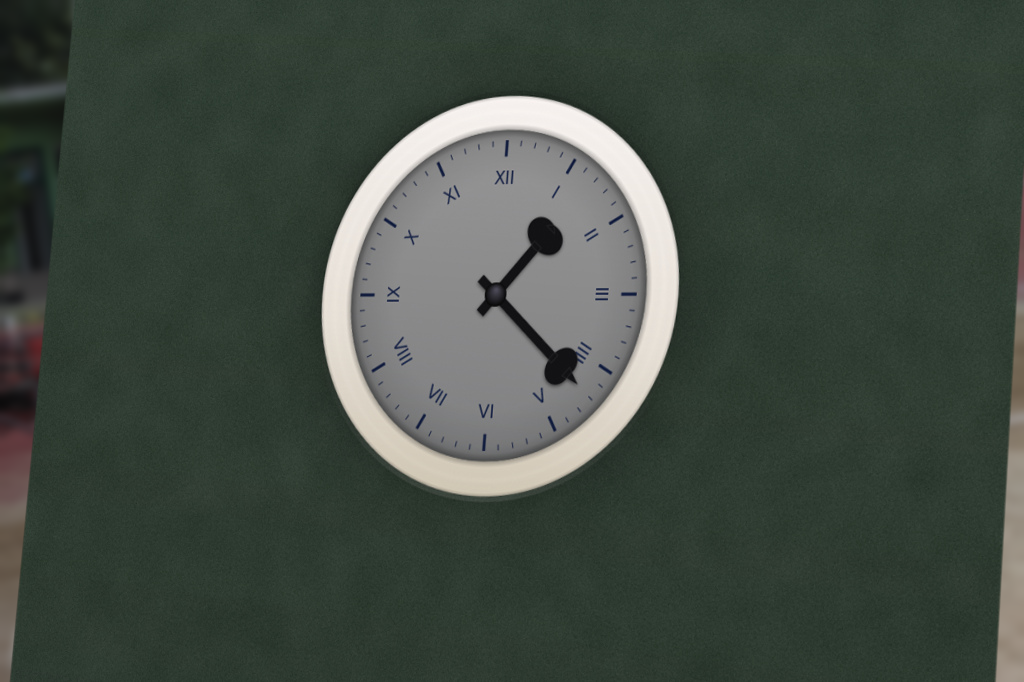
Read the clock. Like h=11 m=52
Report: h=1 m=22
